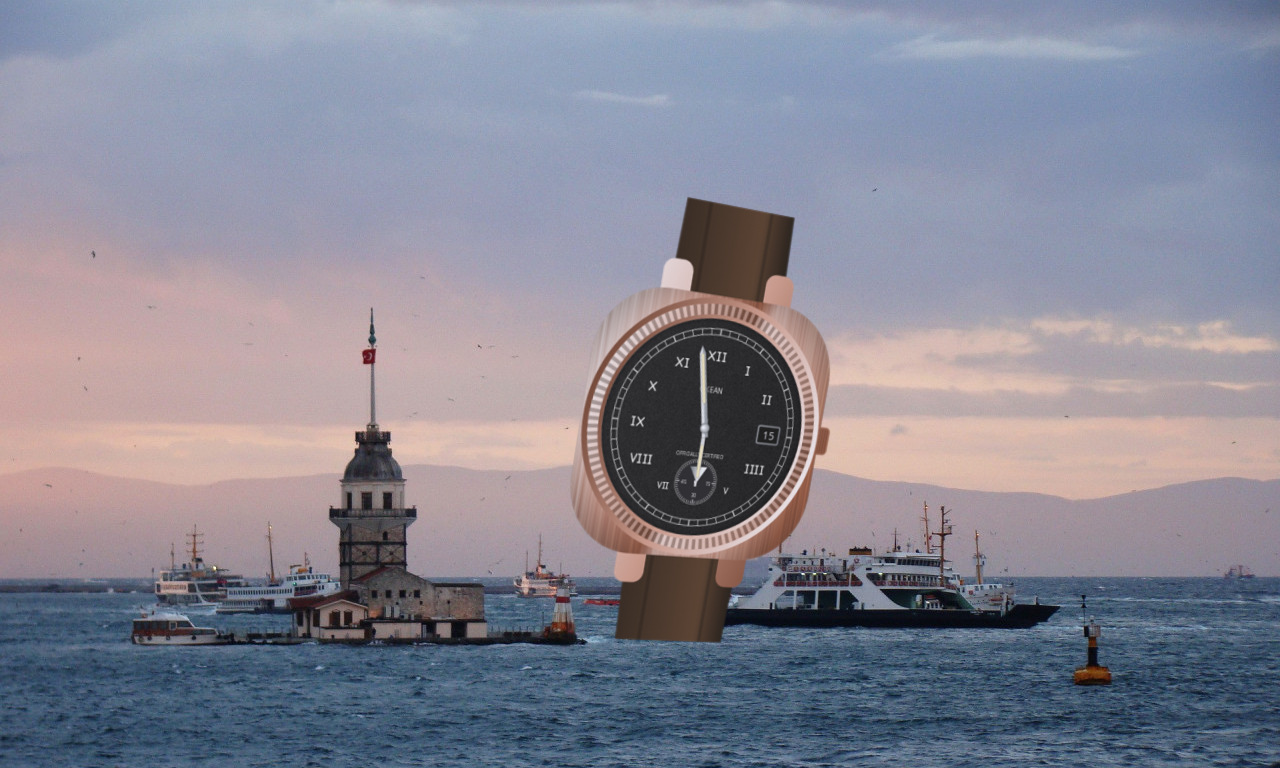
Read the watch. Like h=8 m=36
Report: h=5 m=58
